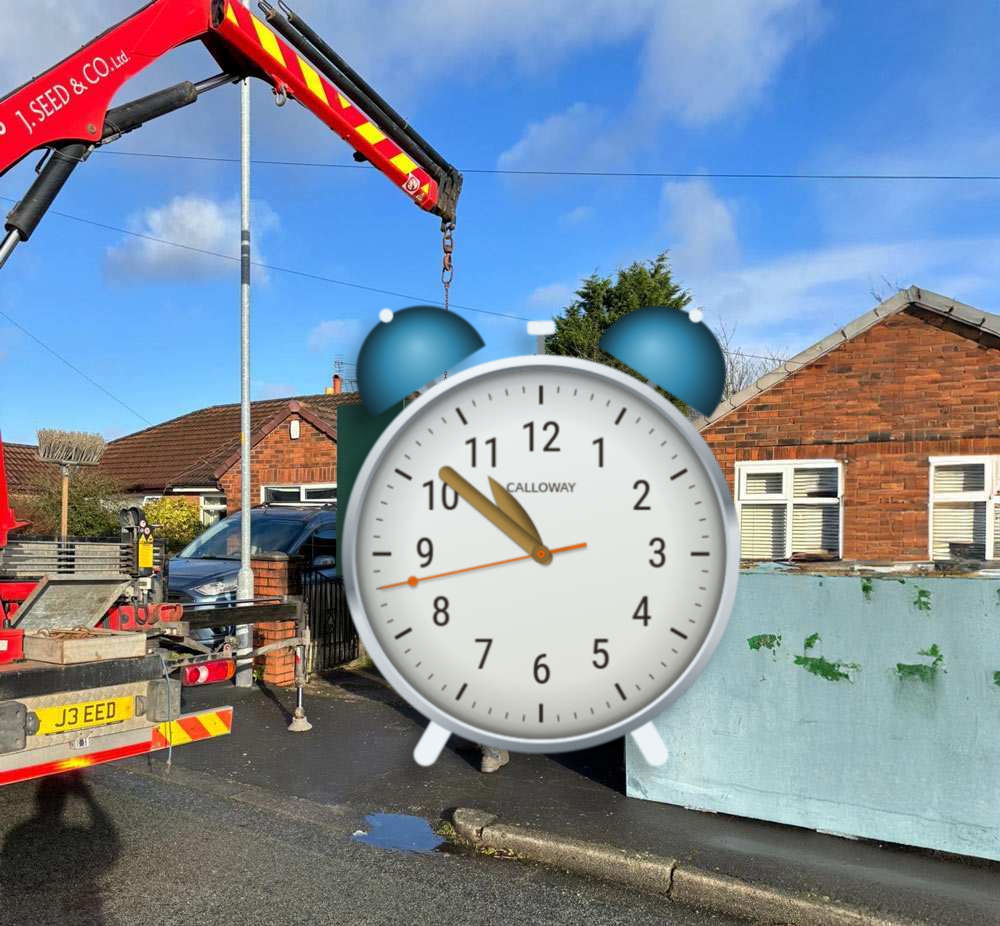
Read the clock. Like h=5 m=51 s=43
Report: h=10 m=51 s=43
